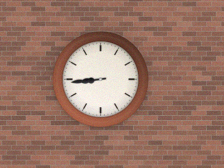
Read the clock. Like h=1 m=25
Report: h=8 m=44
